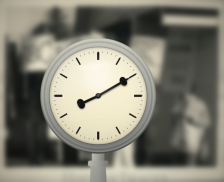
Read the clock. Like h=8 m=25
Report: h=8 m=10
